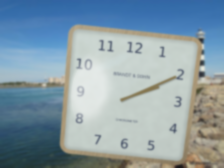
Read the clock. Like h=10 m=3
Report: h=2 m=10
